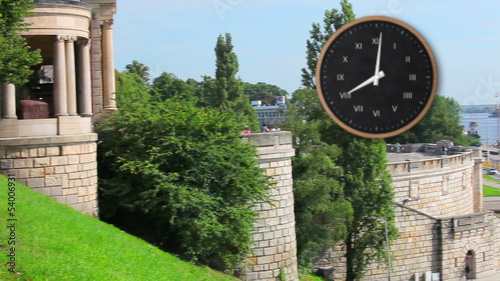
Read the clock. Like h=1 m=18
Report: h=8 m=1
